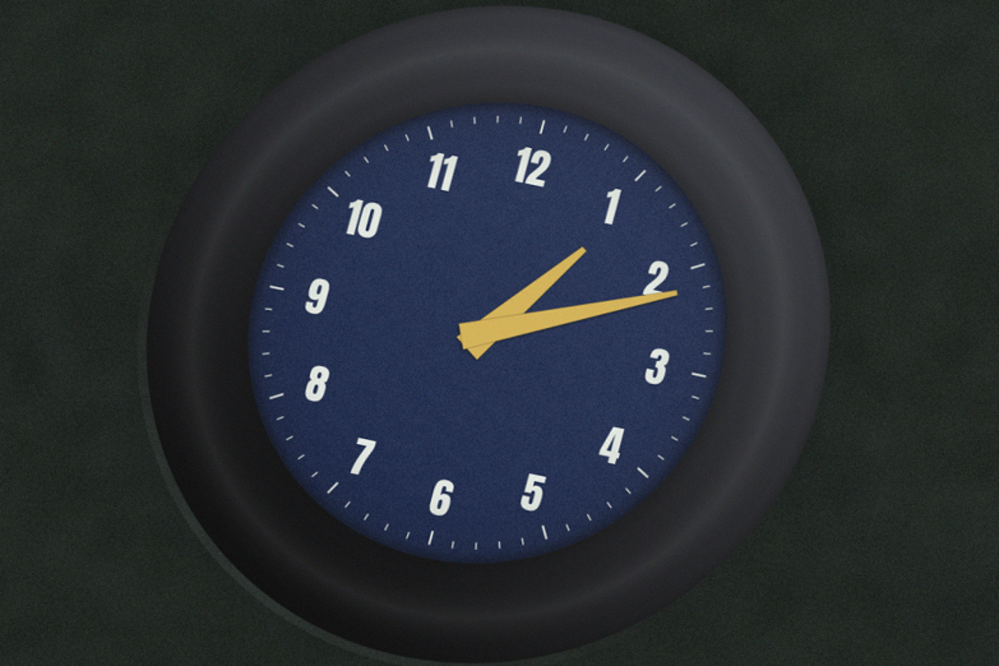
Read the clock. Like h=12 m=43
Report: h=1 m=11
